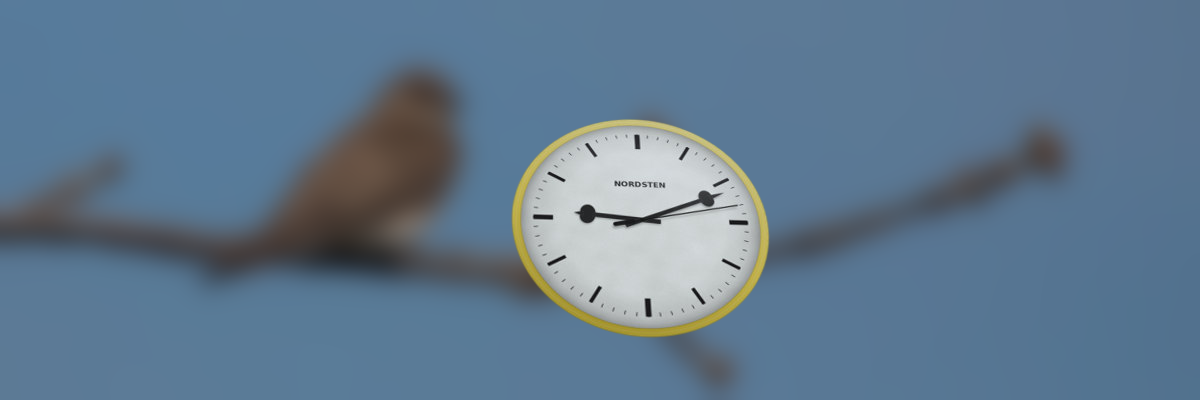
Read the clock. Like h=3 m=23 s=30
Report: h=9 m=11 s=13
